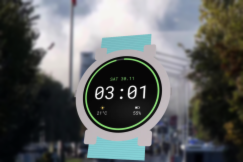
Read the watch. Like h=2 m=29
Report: h=3 m=1
